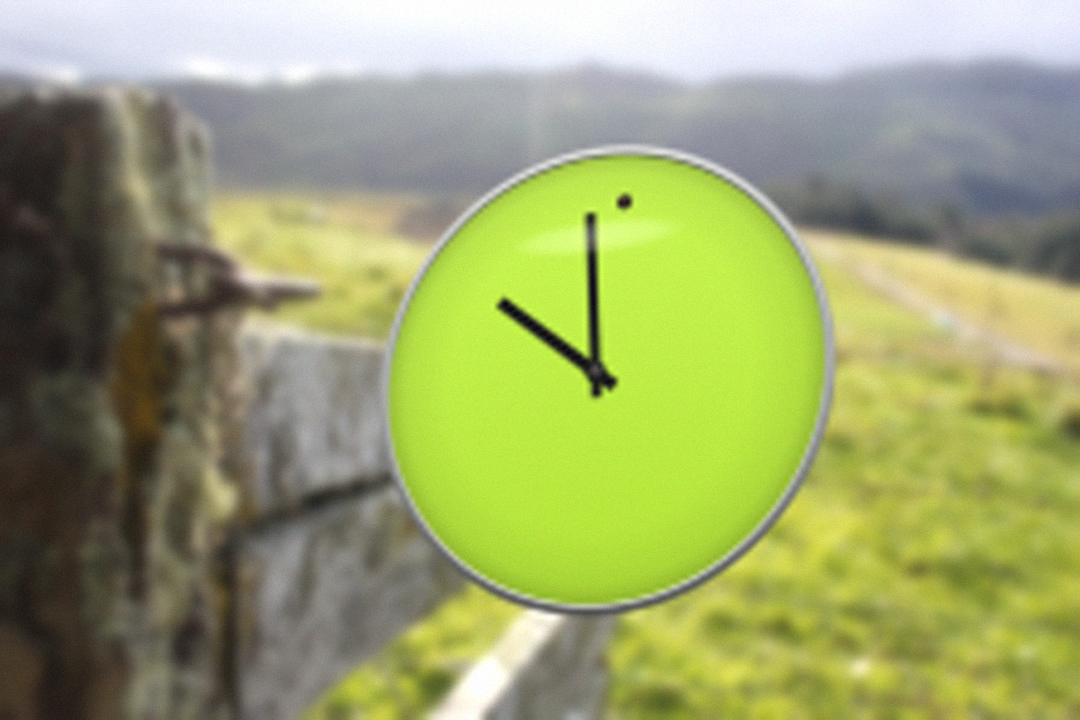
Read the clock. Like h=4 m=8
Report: h=9 m=58
